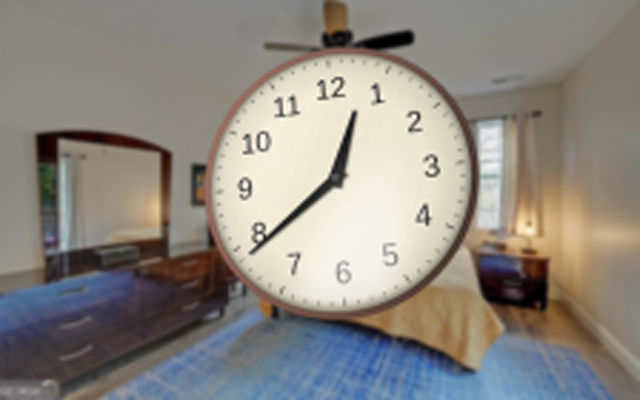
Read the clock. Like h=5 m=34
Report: h=12 m=39
